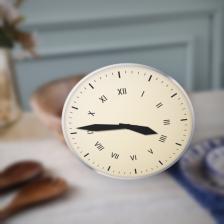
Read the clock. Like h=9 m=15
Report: h=3 m=46
